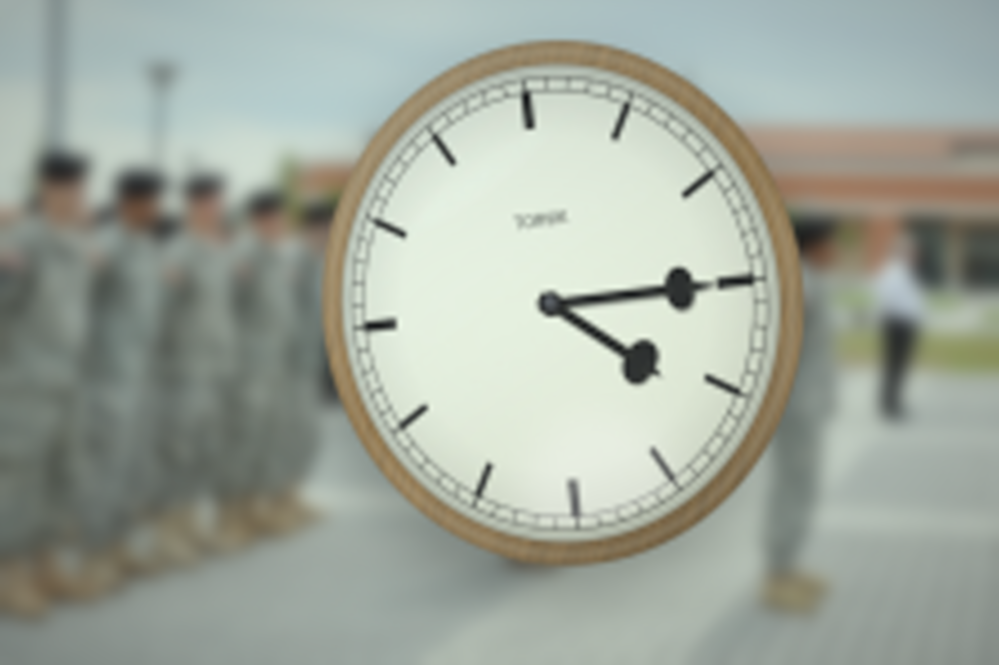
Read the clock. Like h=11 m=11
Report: h=4 m=15
